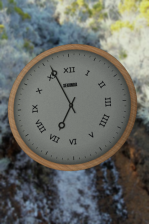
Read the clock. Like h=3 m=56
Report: h=6 m=56
